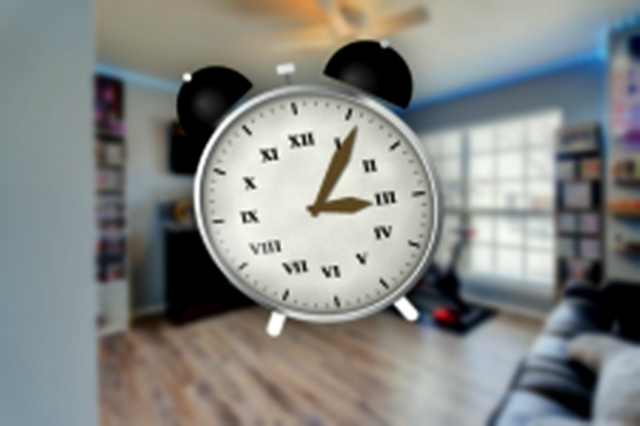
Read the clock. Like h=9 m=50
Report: h=3 m=6
